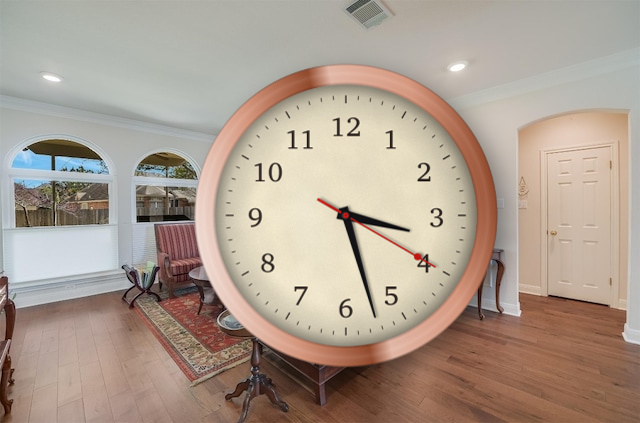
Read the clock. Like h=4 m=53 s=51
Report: h=3 m=27 s=20
